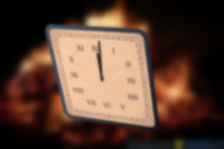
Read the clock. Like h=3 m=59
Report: h=12 m=1
